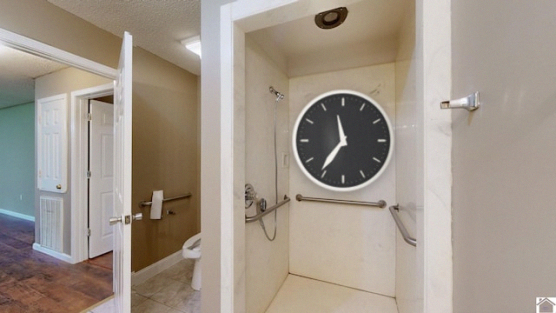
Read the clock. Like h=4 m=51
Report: h=11 m=36
